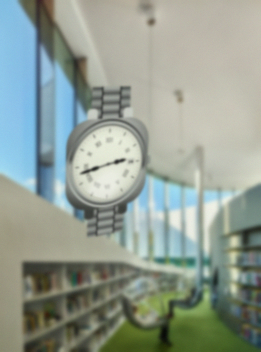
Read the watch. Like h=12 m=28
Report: h=2 m=43
